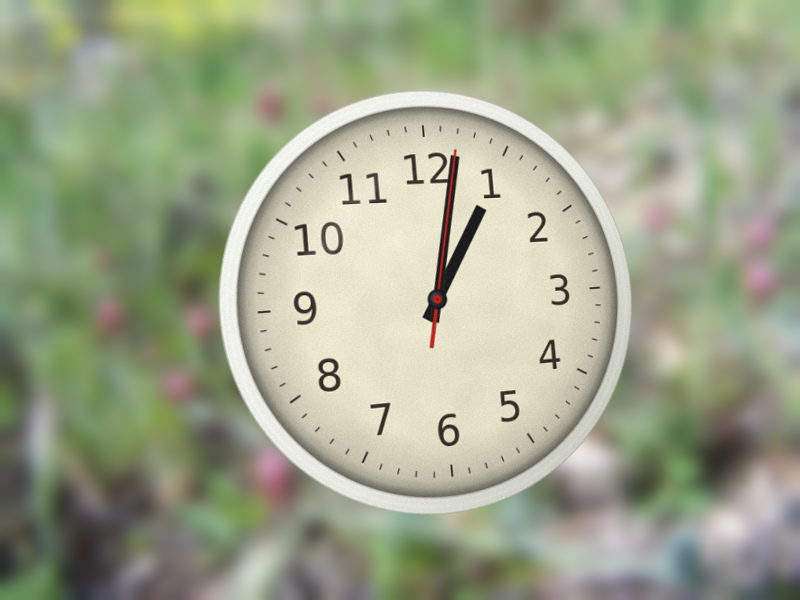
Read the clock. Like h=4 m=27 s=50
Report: h=1 m=2 s=2
